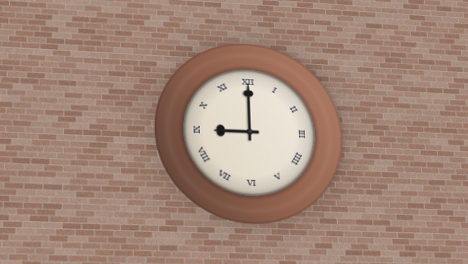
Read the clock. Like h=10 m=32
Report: h=9 m=0
